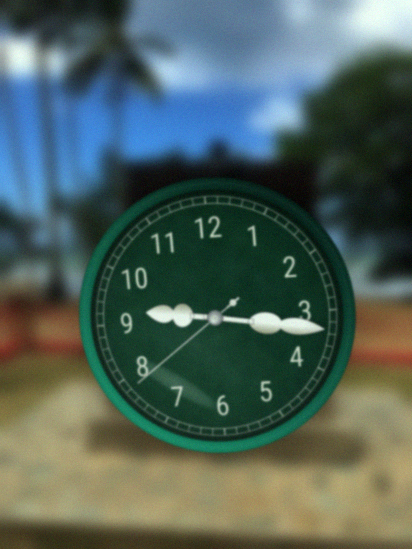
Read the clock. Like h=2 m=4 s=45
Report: h=9 m=16 s=39
